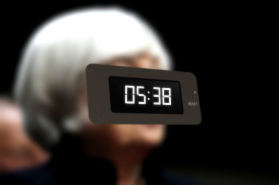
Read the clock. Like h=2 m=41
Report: h=5 m=38
